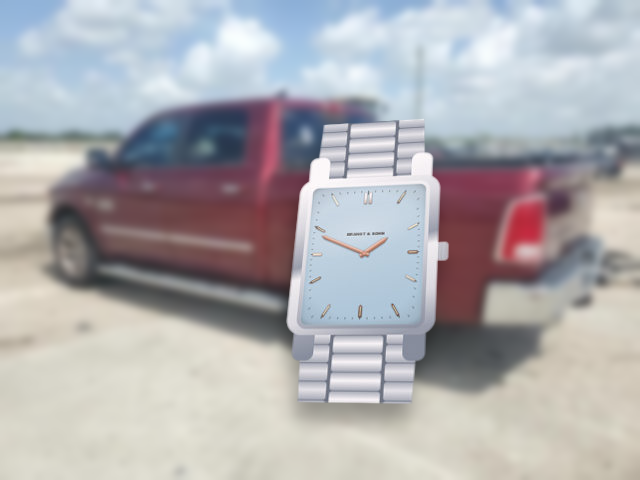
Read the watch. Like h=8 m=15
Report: h=1 m=49
